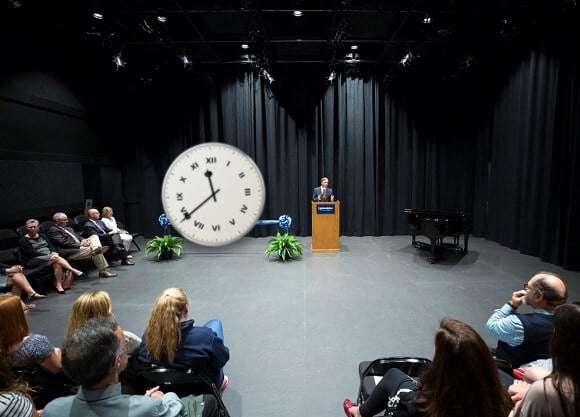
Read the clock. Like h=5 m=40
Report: h=11 m=39
